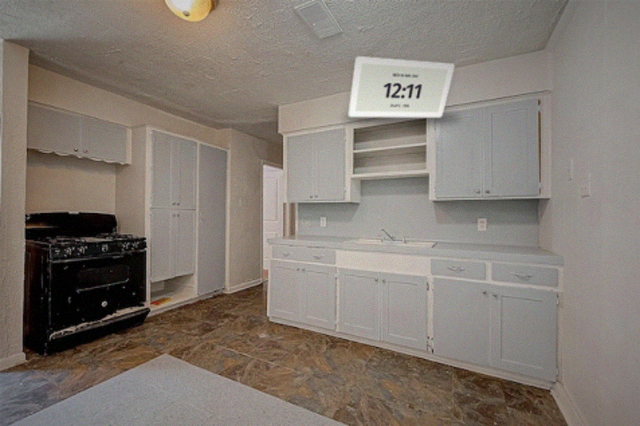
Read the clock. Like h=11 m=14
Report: h=12 m=11
